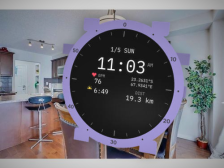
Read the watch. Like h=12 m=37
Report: h=11 m=3
